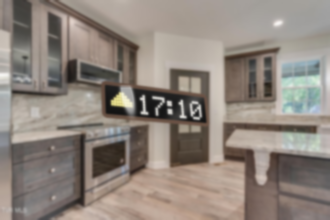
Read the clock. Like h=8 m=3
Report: h=17 m=10
